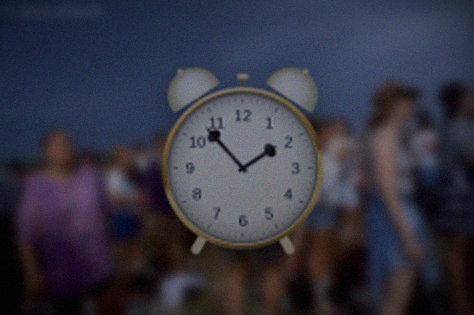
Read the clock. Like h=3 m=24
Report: h=1 m=53
